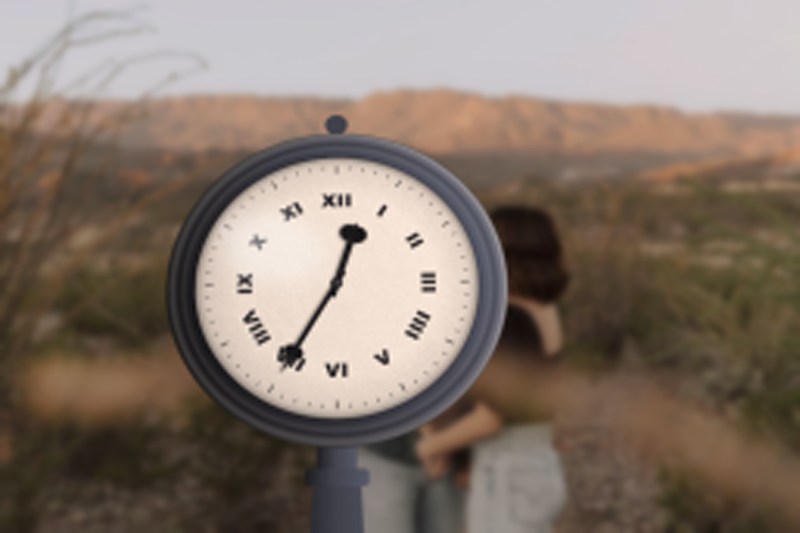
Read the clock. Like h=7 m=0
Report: h=12 m=35
